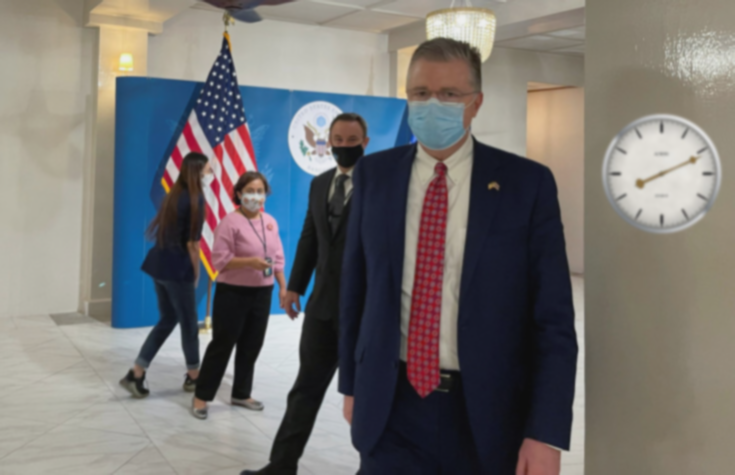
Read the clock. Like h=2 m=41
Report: h=8 m=11
